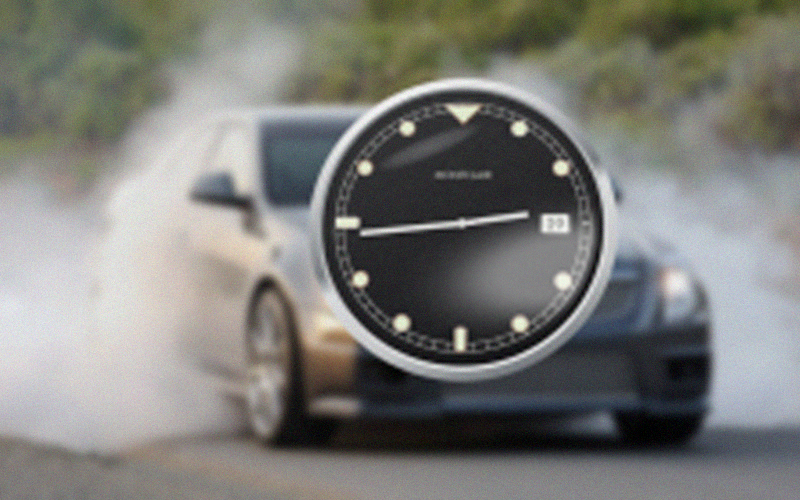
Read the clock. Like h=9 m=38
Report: h=2 m=44
